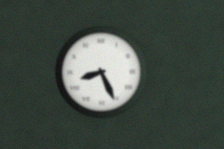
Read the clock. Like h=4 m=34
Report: h=8 m=26
